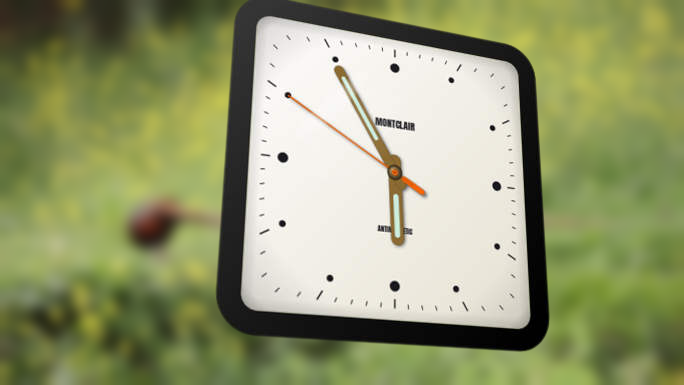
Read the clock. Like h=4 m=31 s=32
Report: h=5 m=54 s=50
